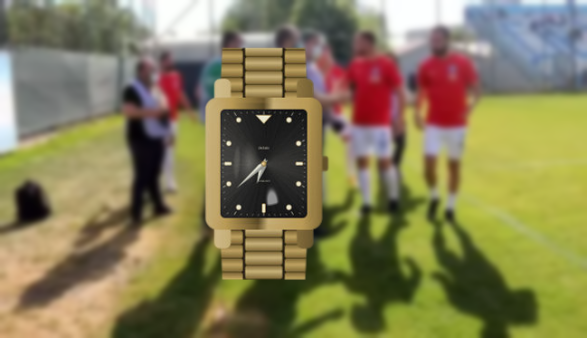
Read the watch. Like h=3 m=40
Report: h=6 m=38
